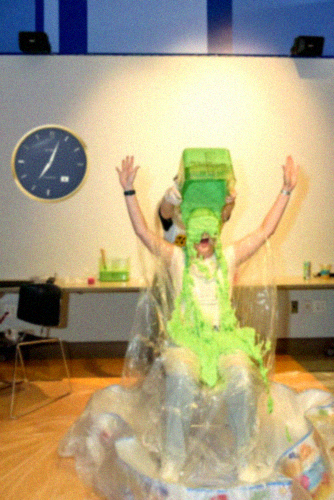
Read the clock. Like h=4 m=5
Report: h=7 m=3
